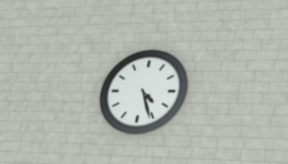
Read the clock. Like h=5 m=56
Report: h=4 m=26
